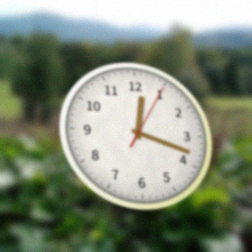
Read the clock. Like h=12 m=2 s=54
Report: h=12 m=18 s=5
